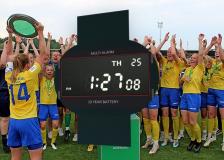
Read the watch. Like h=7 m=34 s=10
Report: h=1 m=27 s=8
